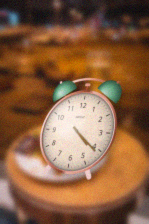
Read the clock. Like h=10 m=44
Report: h=4 m=21
